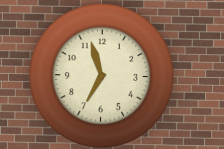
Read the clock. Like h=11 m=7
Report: h=6 m=57
